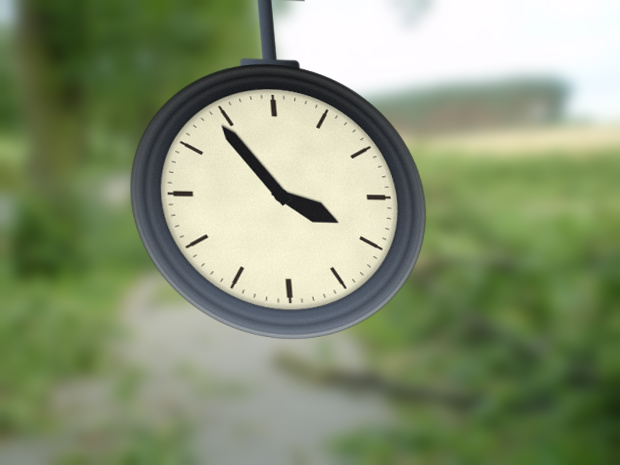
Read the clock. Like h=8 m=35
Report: h=3 m=54
